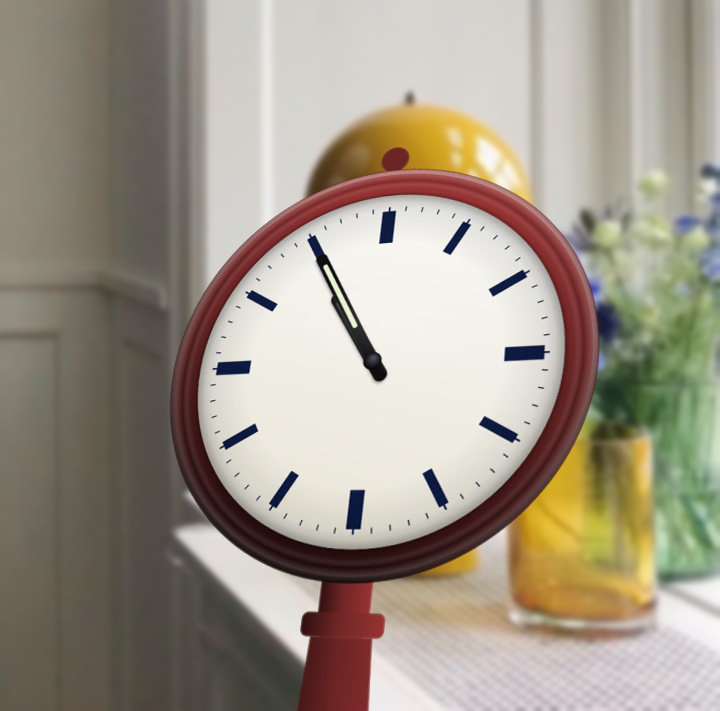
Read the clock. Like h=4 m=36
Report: h=10 m=55
